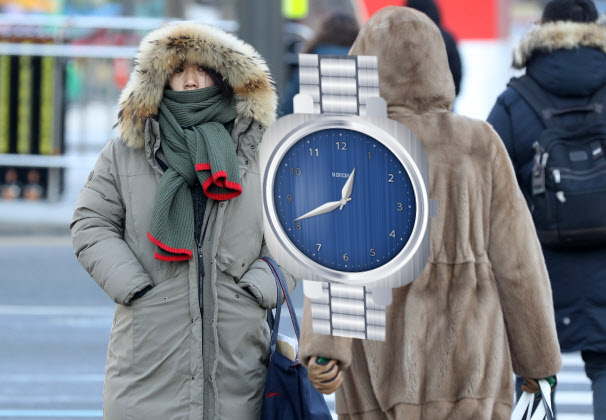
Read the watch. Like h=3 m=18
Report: h=12 m=41
